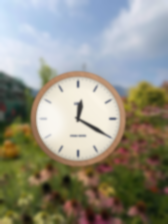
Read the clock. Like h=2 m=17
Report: h=12 m=20
